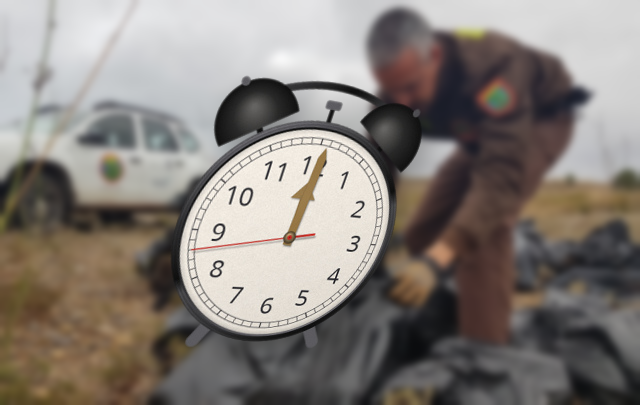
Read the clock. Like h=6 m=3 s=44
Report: h=12 m=0 s=43
